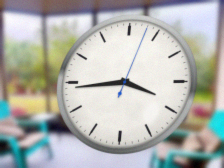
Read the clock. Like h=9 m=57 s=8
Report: h=3 m=44 s=3
